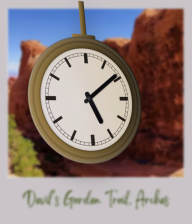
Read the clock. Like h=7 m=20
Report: h=5 m=9
